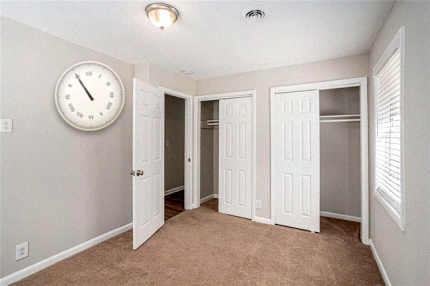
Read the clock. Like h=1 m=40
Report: h=10 m=55
